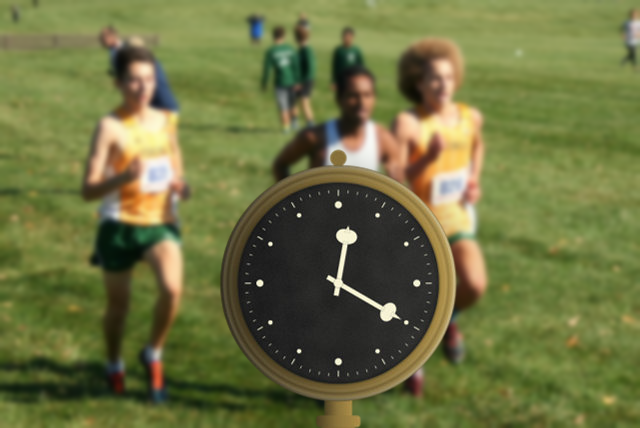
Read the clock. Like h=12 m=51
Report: h=12 m=20
